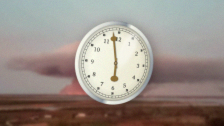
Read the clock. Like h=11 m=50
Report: h=5 m=58
